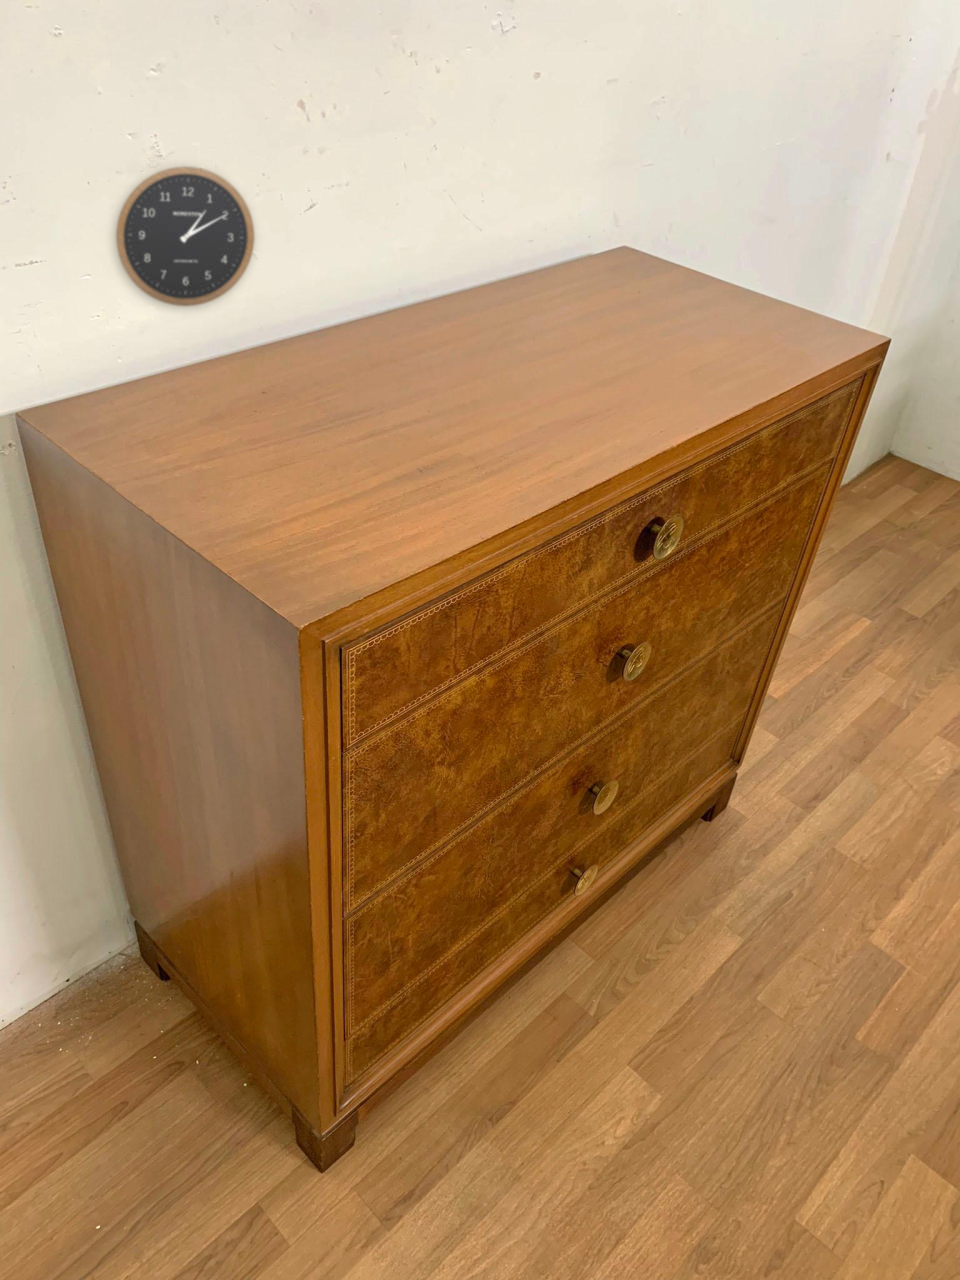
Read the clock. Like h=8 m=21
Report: h=1 m=10
